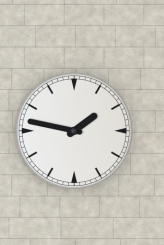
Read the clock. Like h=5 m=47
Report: h=1 m=47
